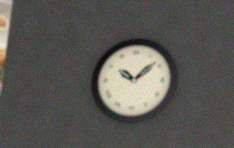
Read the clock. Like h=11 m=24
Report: h=10 m=8
